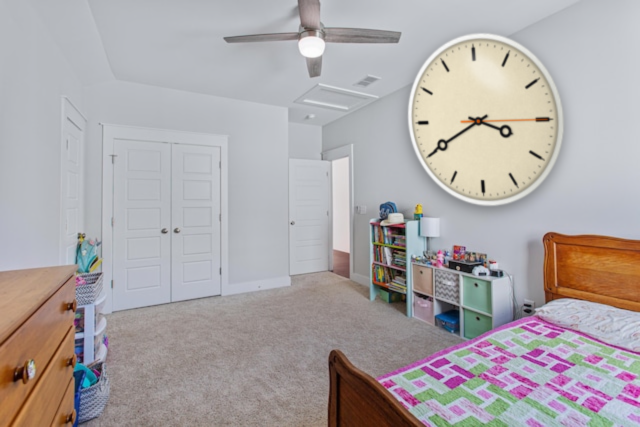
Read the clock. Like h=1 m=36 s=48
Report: h=3 m=40 s=15
